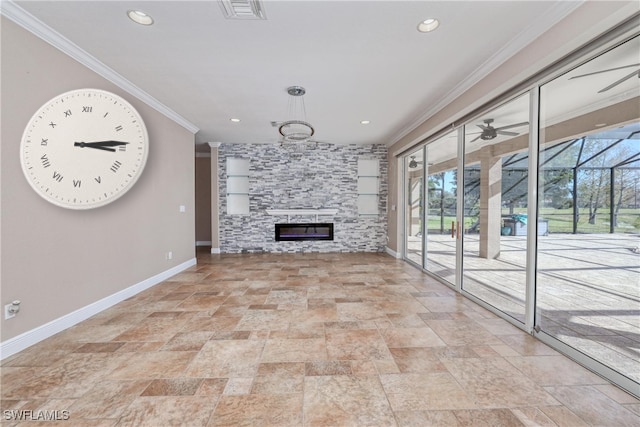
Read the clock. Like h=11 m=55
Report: h=3 m=14
